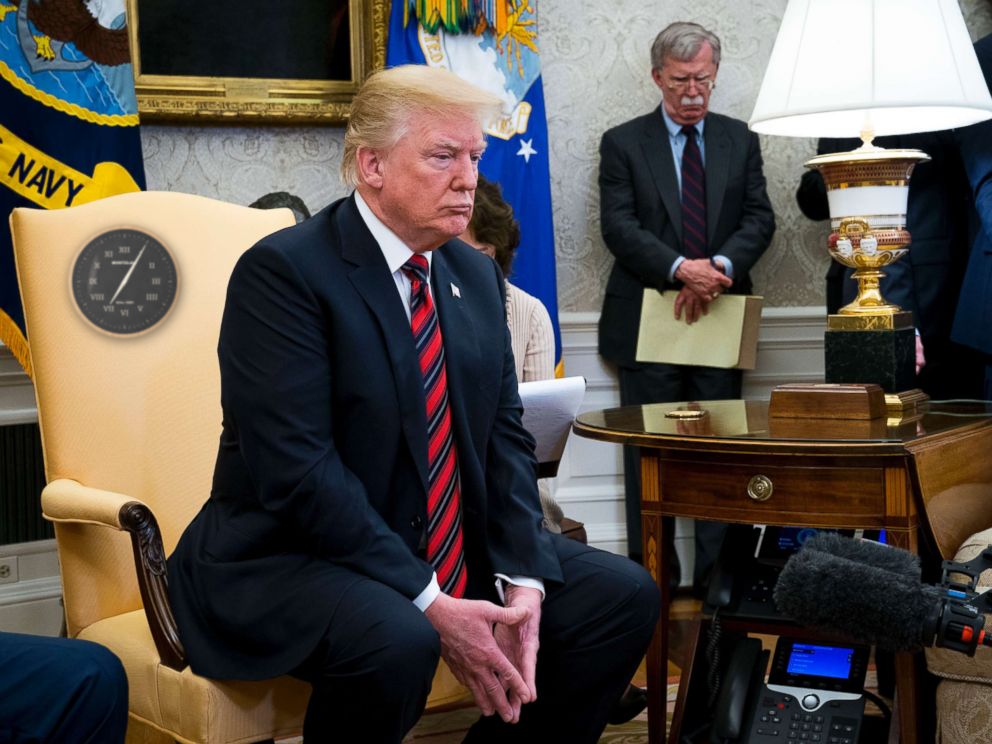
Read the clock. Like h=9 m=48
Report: h=7 m=5
